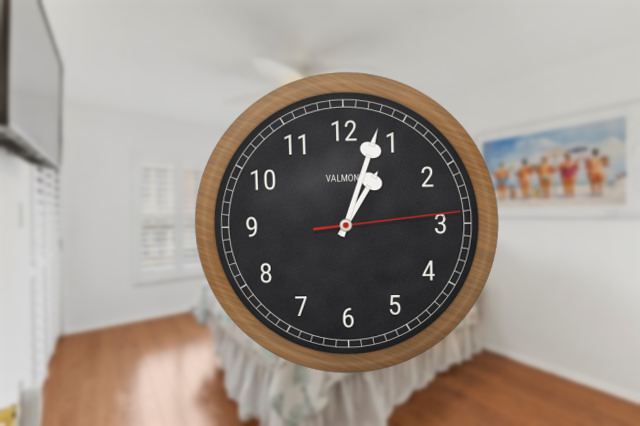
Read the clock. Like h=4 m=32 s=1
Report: h=1 m=3 s=14
